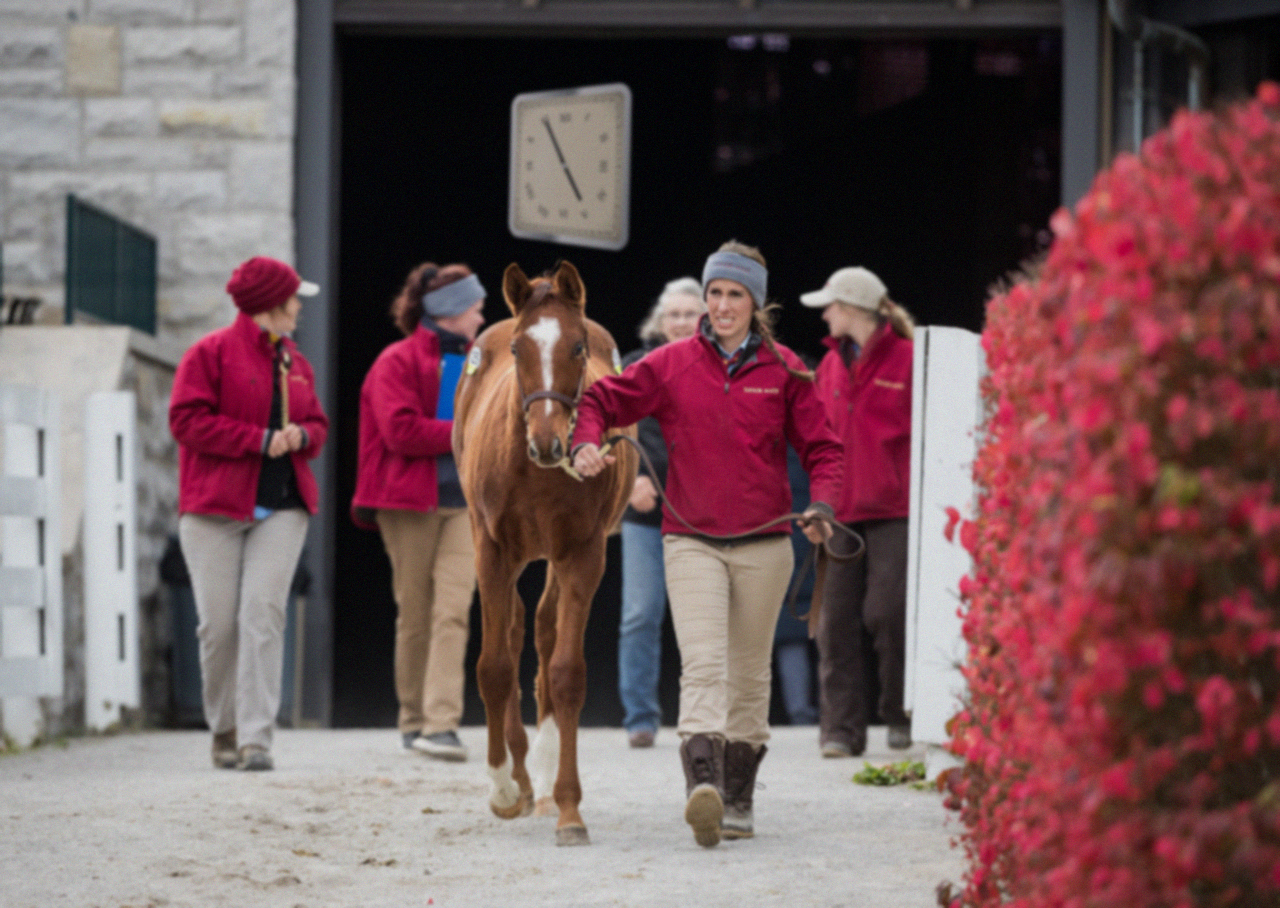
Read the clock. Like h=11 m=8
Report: h=4 m=55
